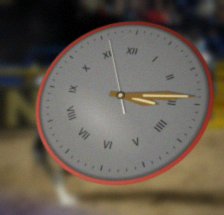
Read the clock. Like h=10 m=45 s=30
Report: h=3 m=13 s=56
